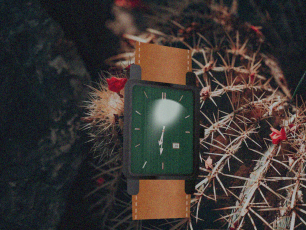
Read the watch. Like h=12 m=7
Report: h=6 m=31
